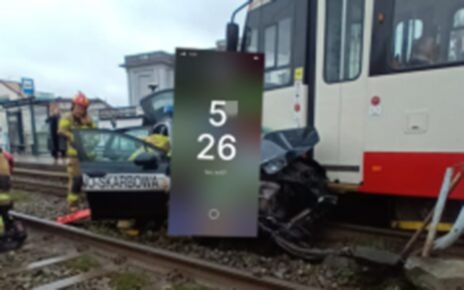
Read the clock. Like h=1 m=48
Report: h=5 m=26
